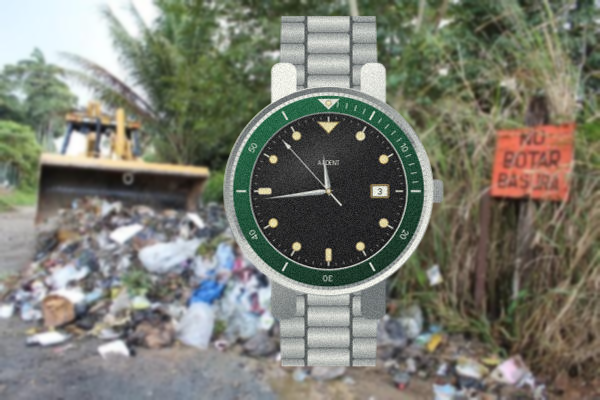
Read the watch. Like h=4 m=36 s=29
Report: h=11 m=43 s=53
